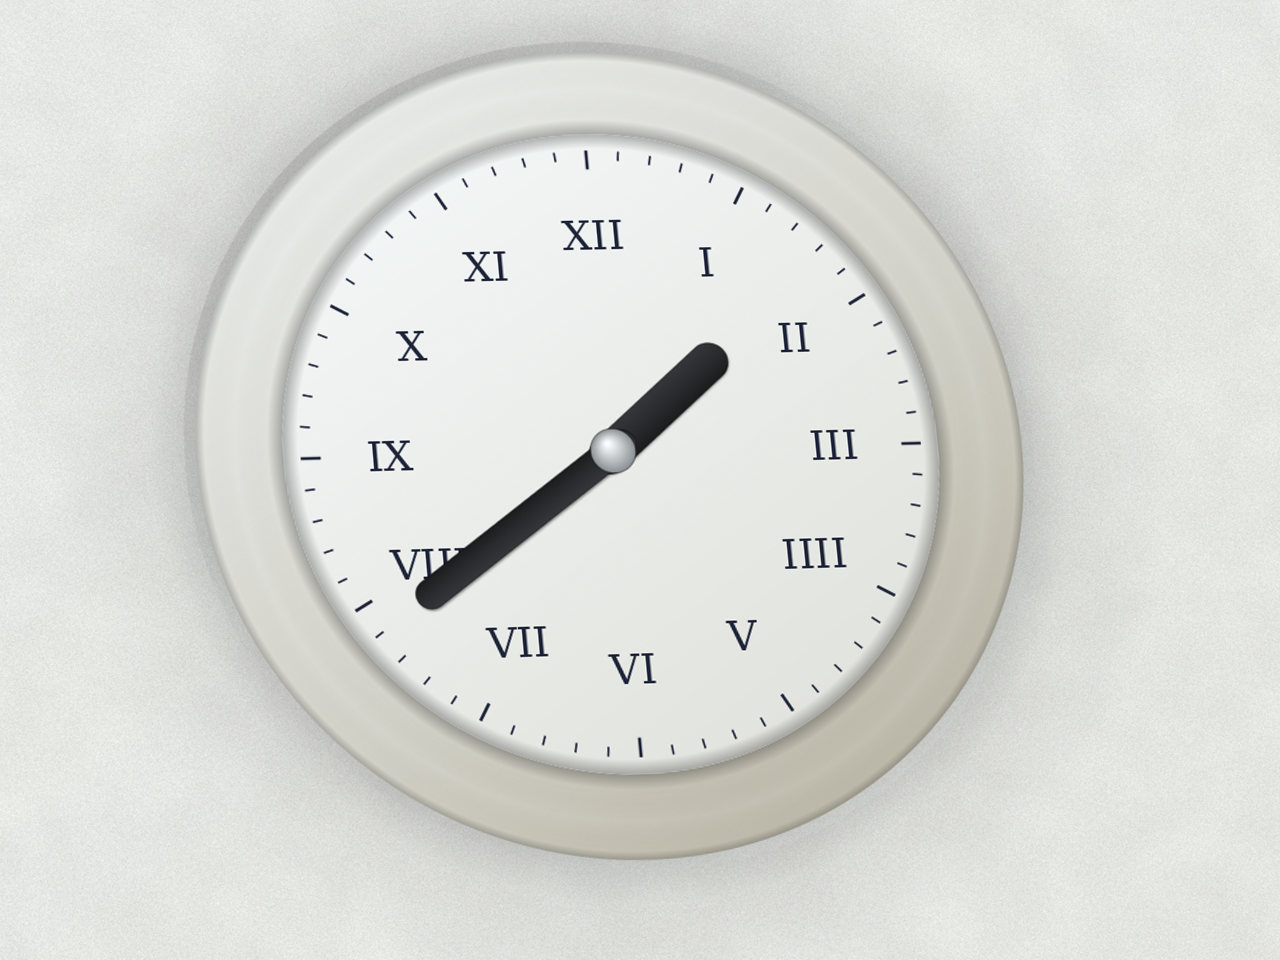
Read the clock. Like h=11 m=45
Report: h=1 m=39
